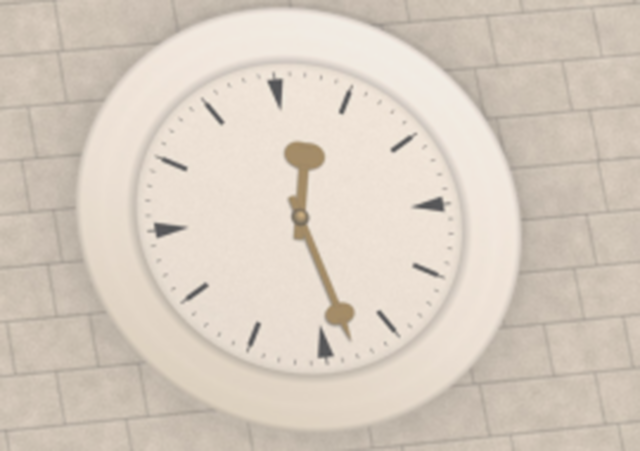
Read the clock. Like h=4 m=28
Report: h=12 m=28
